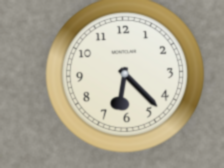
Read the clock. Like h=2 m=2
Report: h=6 m=23
